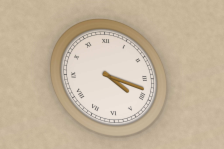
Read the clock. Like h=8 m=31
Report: h=4 m=18
